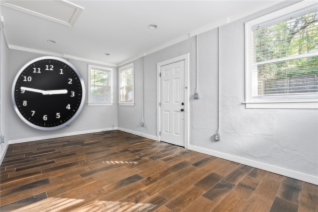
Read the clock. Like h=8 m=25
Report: h=2 m=46
